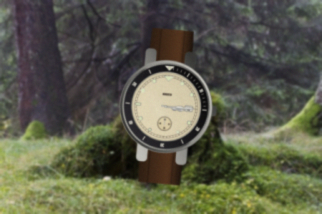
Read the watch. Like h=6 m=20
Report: h=3 m=15
